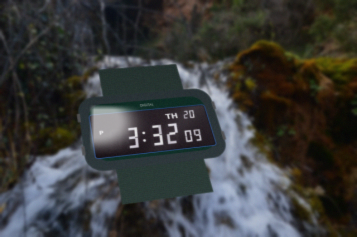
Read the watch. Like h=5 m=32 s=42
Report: h=3 m=32 s=9
